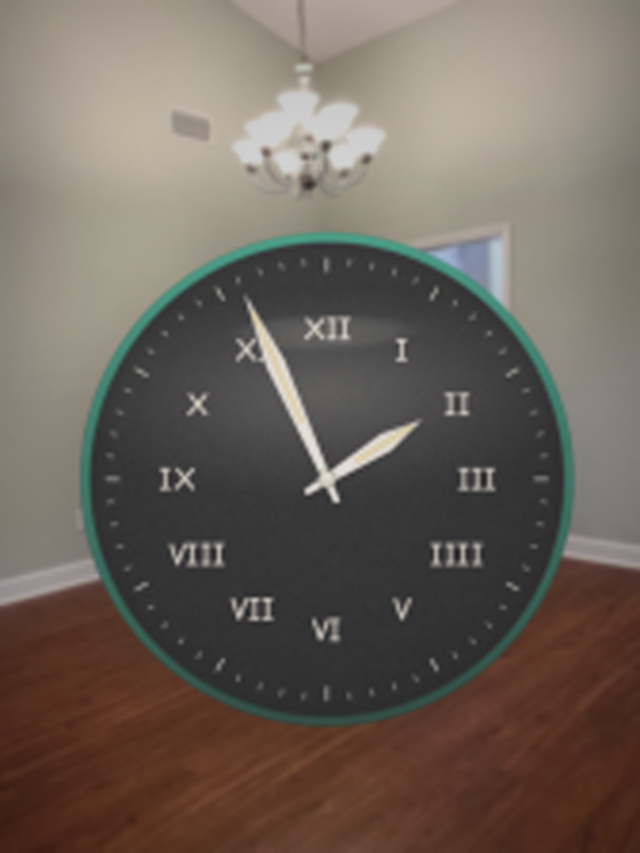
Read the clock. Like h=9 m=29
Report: h=1 m=56
